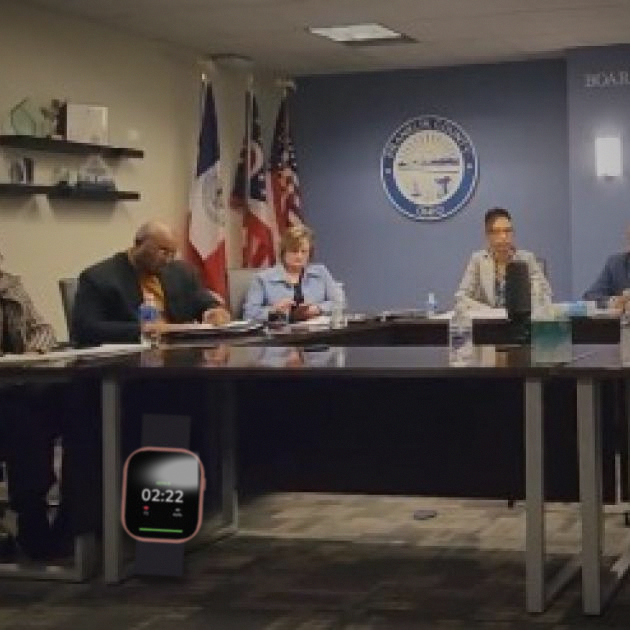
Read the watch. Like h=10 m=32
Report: h=2 m=22
